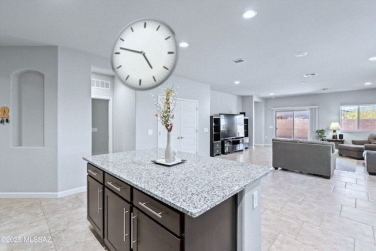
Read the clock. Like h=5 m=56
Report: h=4 m=47
